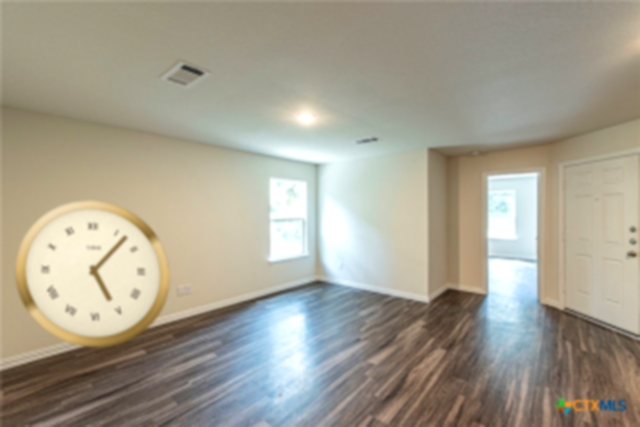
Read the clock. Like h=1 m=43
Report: h=5 m=7
